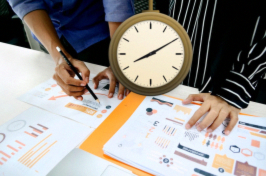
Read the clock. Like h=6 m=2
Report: h=8 m=10
